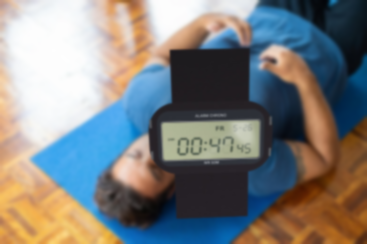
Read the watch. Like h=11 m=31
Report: h=0 m=47
